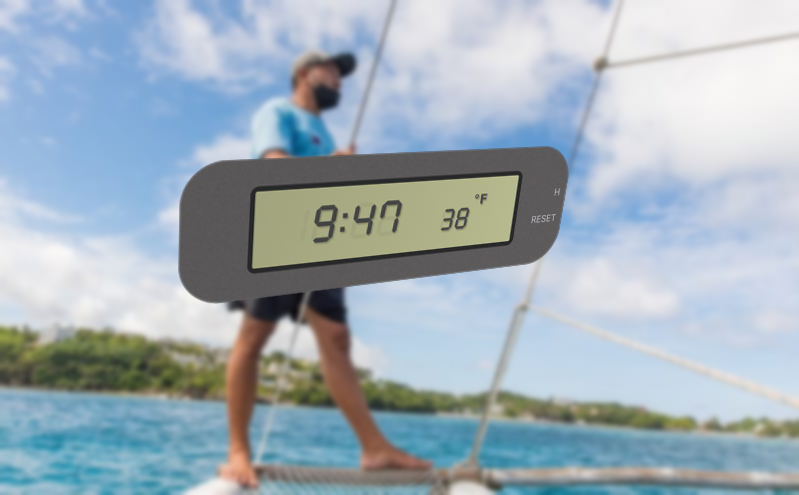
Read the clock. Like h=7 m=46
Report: h=9 m=47
